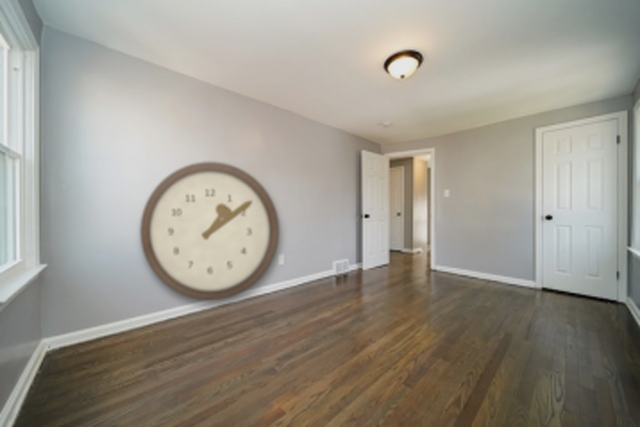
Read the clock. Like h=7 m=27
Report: h=1 m=9
